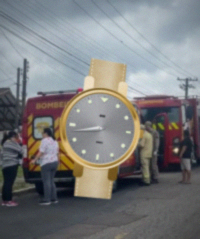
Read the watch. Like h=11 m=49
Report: h=8 m=43
